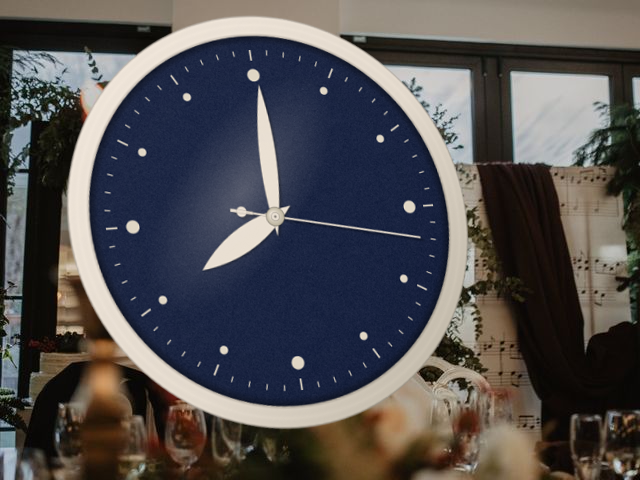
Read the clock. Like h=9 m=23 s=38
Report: h=8 m=0 s=17
